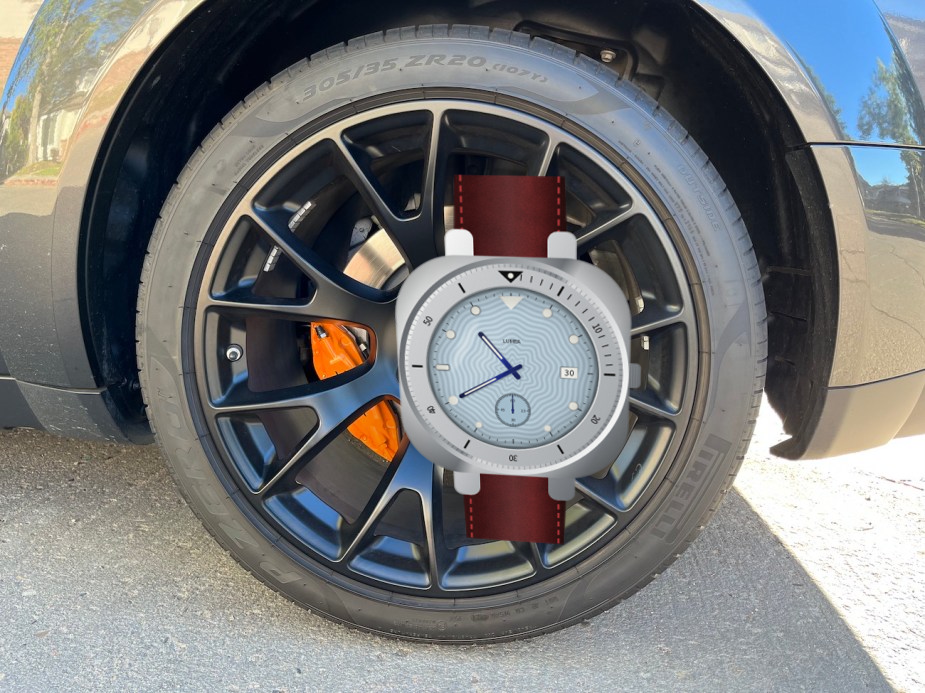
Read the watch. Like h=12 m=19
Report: h=10 m=40
